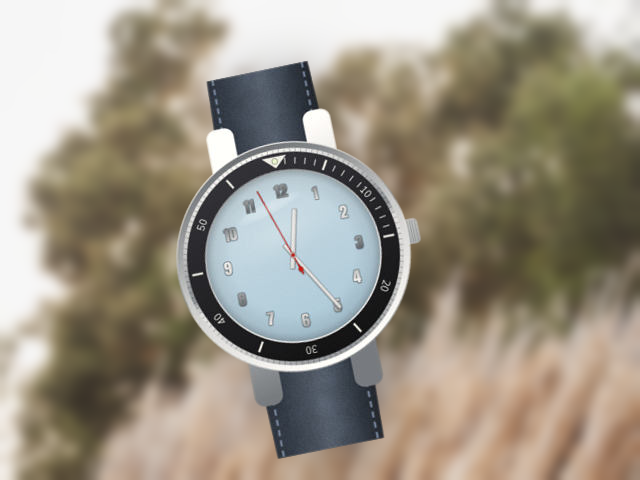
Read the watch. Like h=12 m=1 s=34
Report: h=12 m=24 s=57
